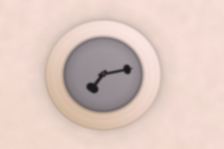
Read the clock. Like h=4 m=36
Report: h=7 m=13
